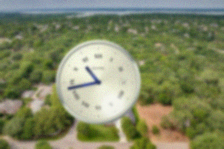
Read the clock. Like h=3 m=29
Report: h=10 m=43
